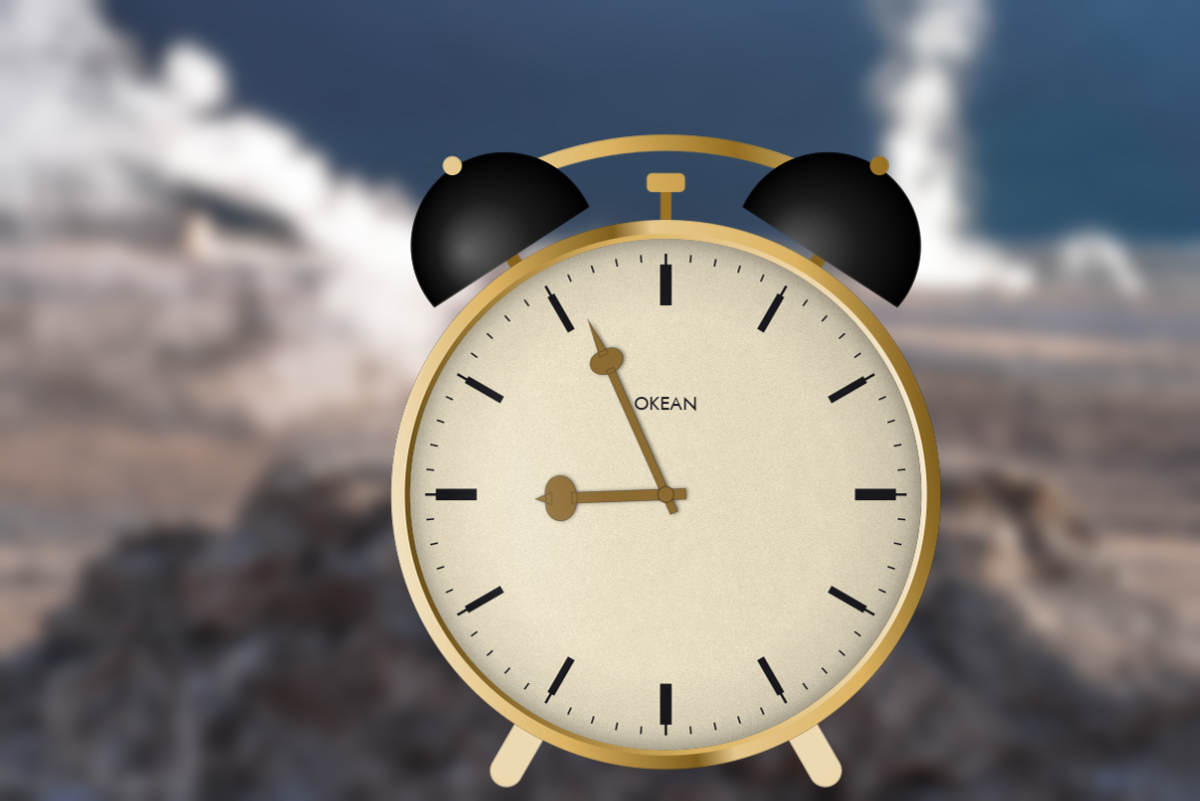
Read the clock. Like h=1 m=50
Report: h=8 m=56
